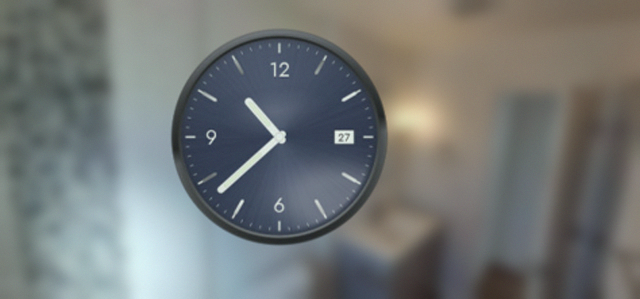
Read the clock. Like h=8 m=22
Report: h=10 m=38
